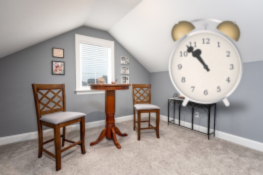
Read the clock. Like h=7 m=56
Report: h=10 m=53
